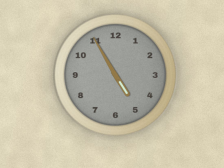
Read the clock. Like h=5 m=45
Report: h=4 m=55
